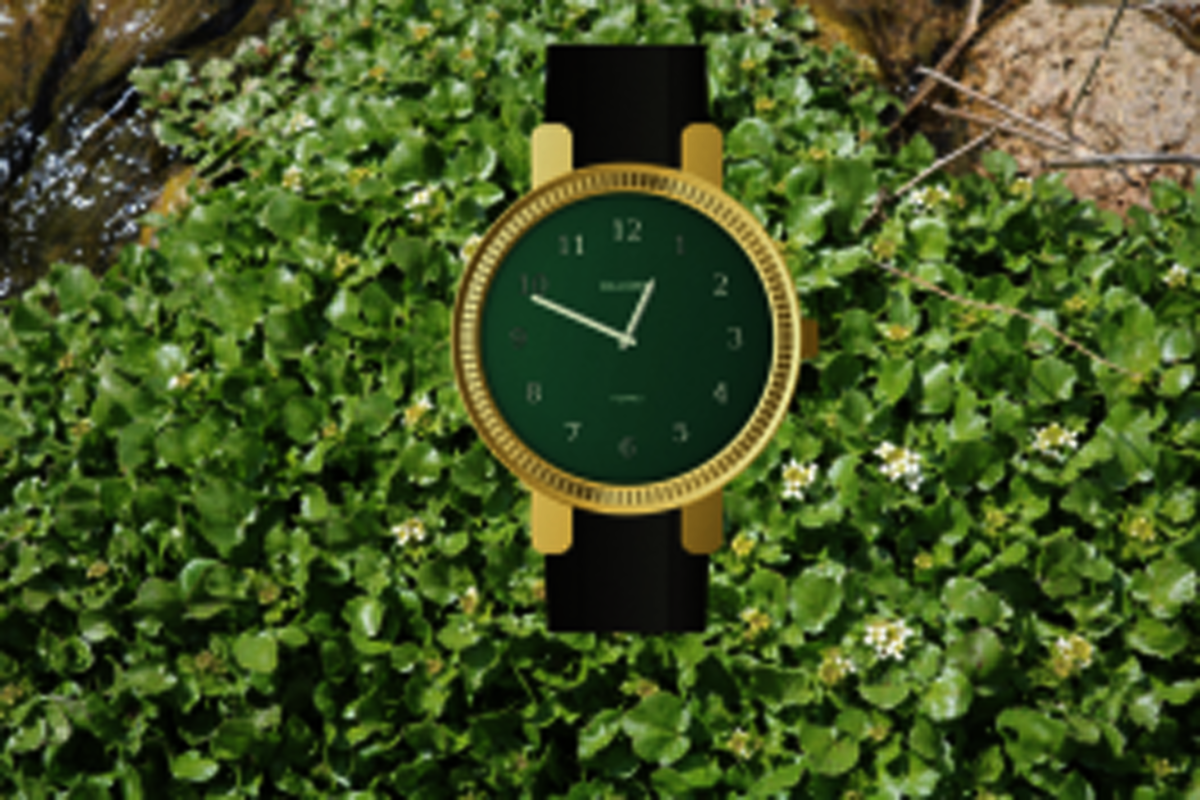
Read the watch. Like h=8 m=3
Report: h=12 m=49
